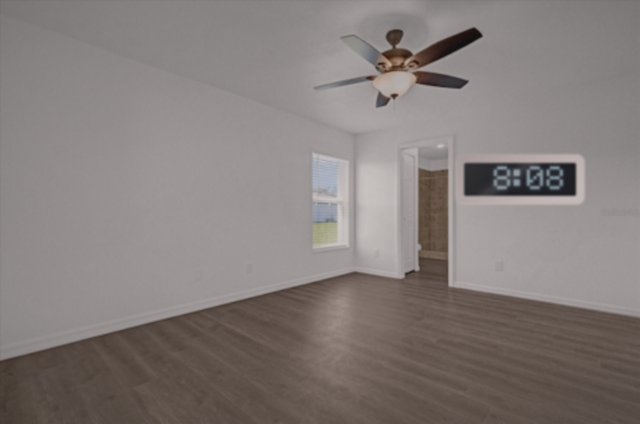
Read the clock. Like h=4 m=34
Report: h=8 m=8
